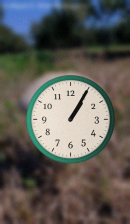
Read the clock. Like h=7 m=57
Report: h=1 m=5
